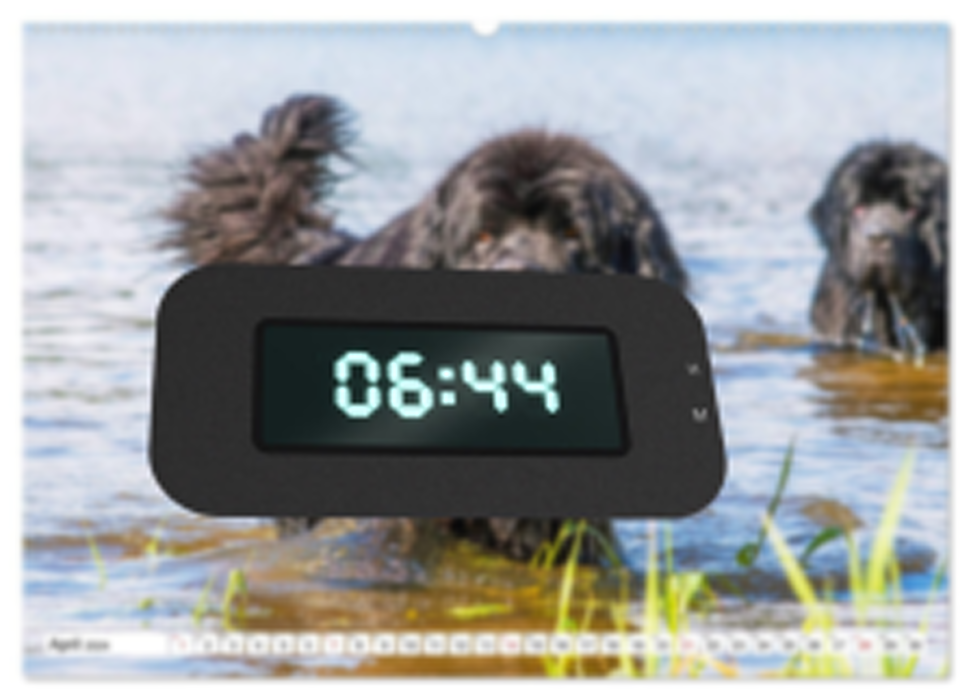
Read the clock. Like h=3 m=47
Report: h=6 m=44
